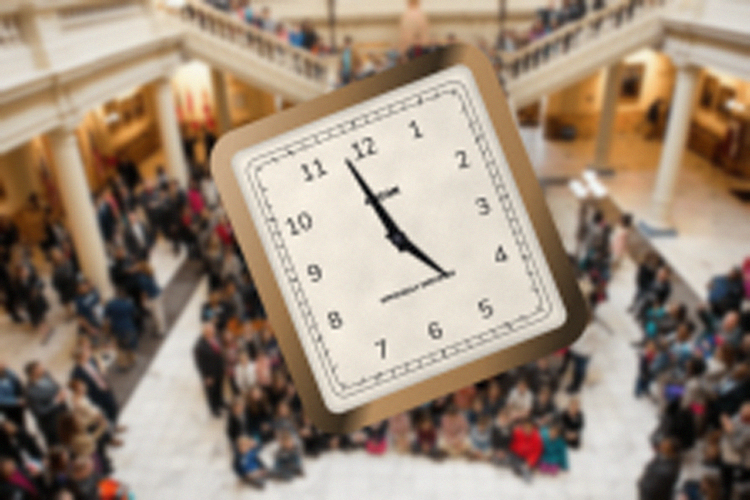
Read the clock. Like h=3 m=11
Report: h=4 m=58
